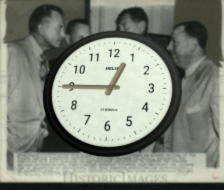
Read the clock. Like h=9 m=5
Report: h=12 m=45
